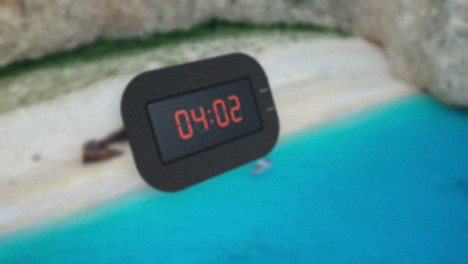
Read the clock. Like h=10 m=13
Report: h=4 m=2
